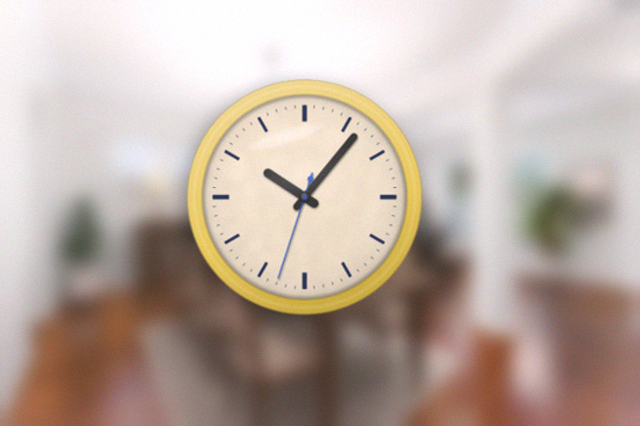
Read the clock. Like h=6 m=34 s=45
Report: h=10 m=6 s=33
